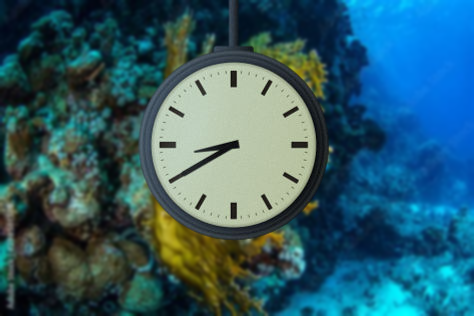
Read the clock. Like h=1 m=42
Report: h=8 m=40
